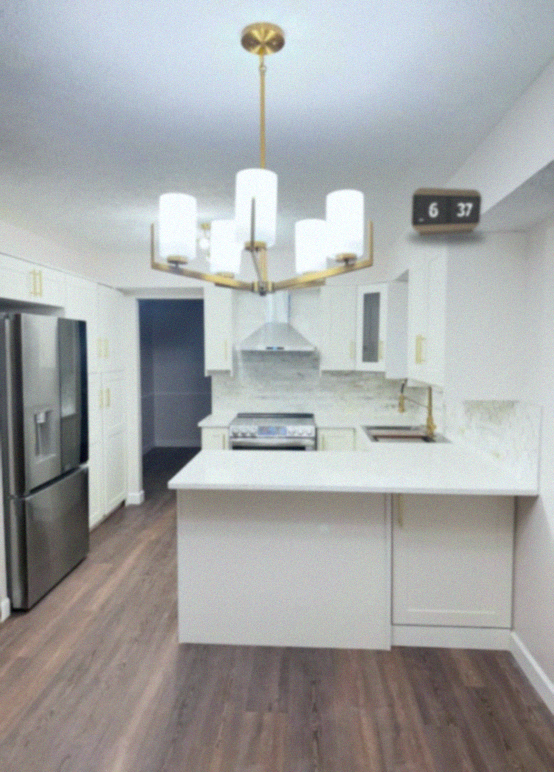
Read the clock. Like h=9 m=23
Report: h=6 m=37
